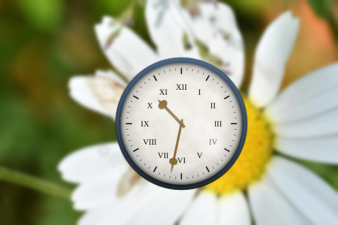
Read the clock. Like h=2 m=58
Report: h=10 m=32
